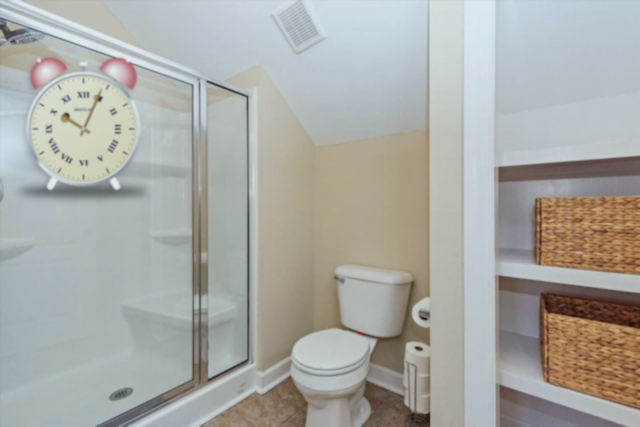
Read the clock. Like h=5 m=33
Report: h=10 m=4
